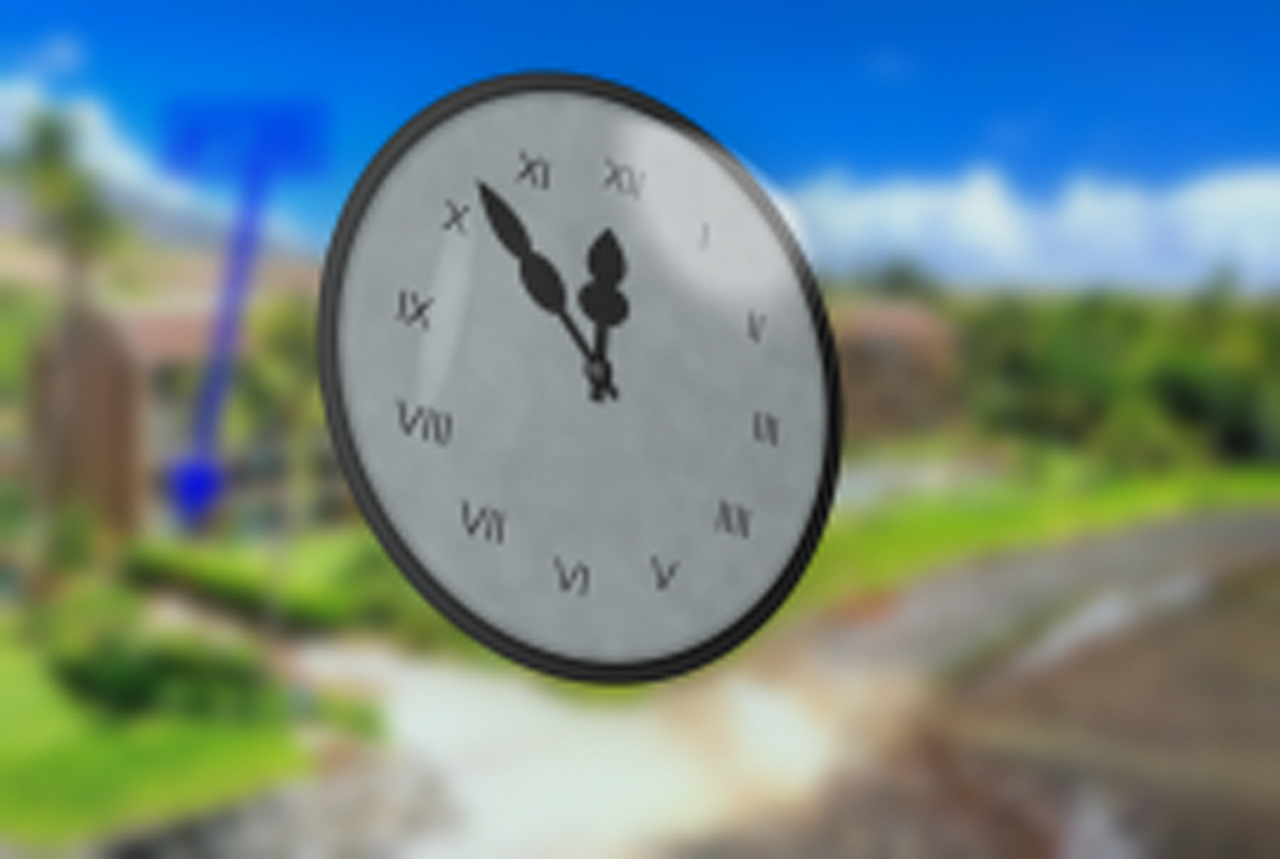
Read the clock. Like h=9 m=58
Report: h=11 m=52
